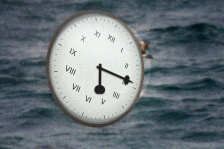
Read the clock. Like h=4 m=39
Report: h=5 m=14
